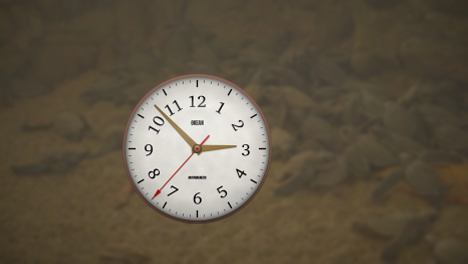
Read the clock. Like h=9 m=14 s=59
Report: h=2 m=52 s=37
